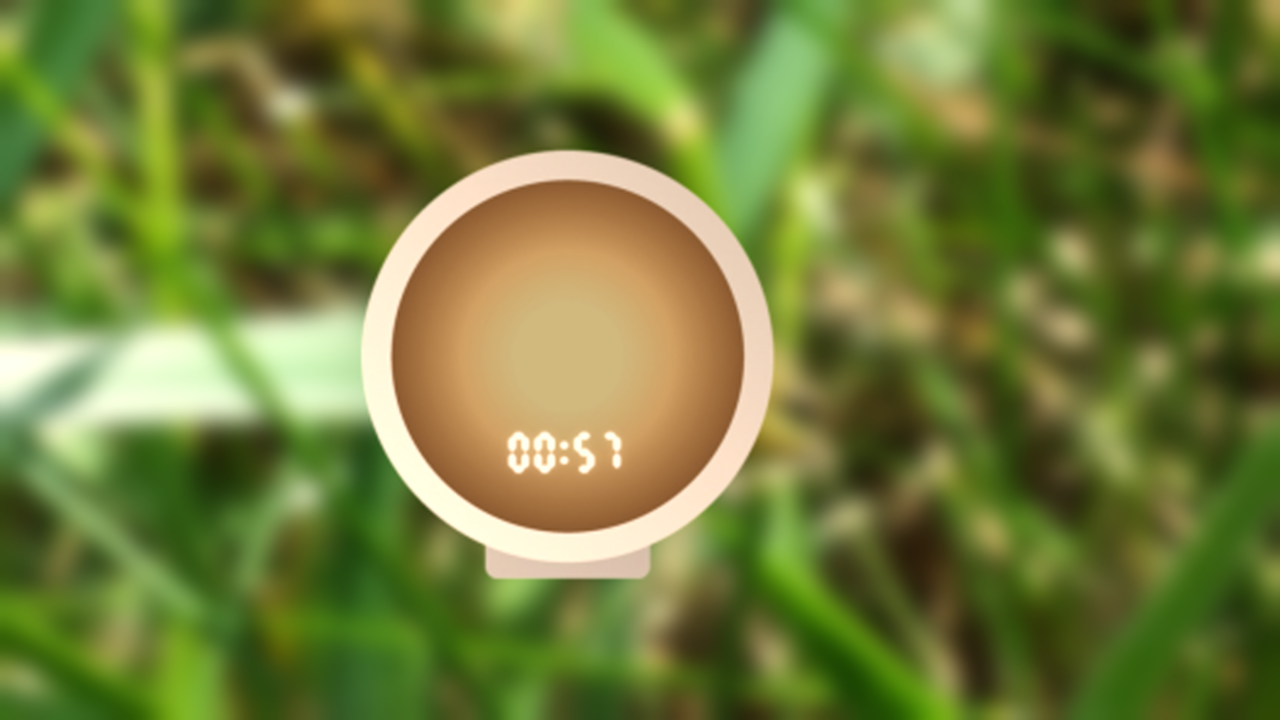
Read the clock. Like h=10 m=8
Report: h=0 m=57
